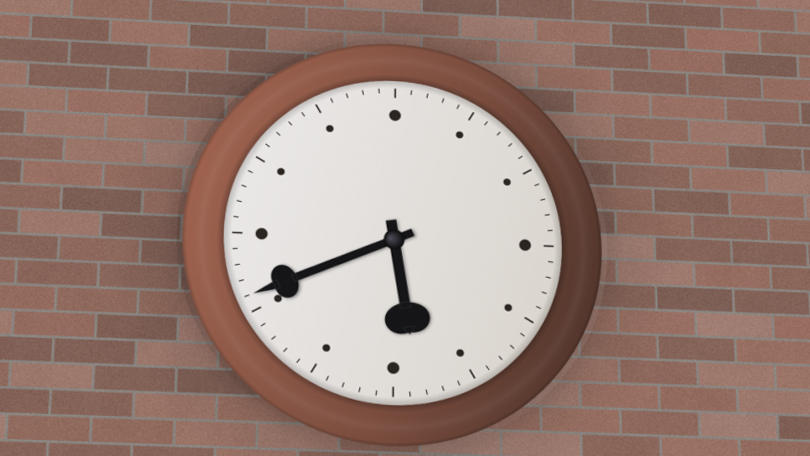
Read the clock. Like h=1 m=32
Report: h=5 m=41
